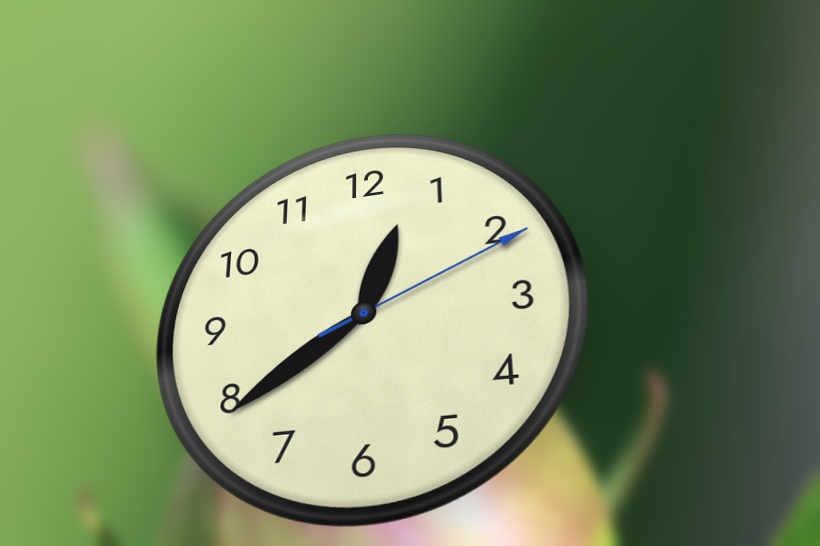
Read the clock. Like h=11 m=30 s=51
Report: h=12 m=39 s=11
